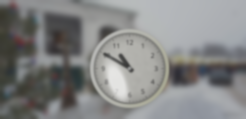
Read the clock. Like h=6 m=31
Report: h=10 m=50
